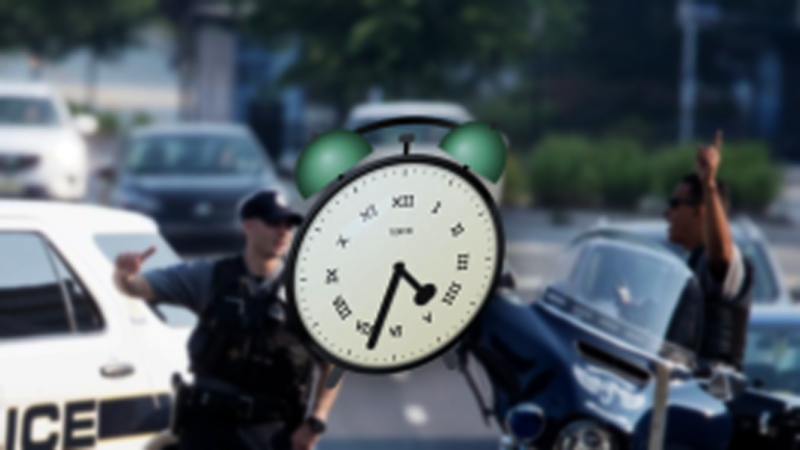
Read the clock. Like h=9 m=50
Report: h=4 m=33
